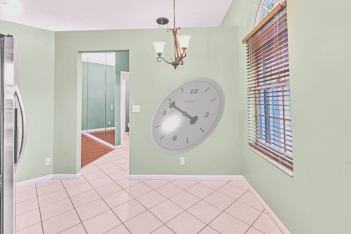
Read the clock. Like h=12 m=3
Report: h=3 m=49
